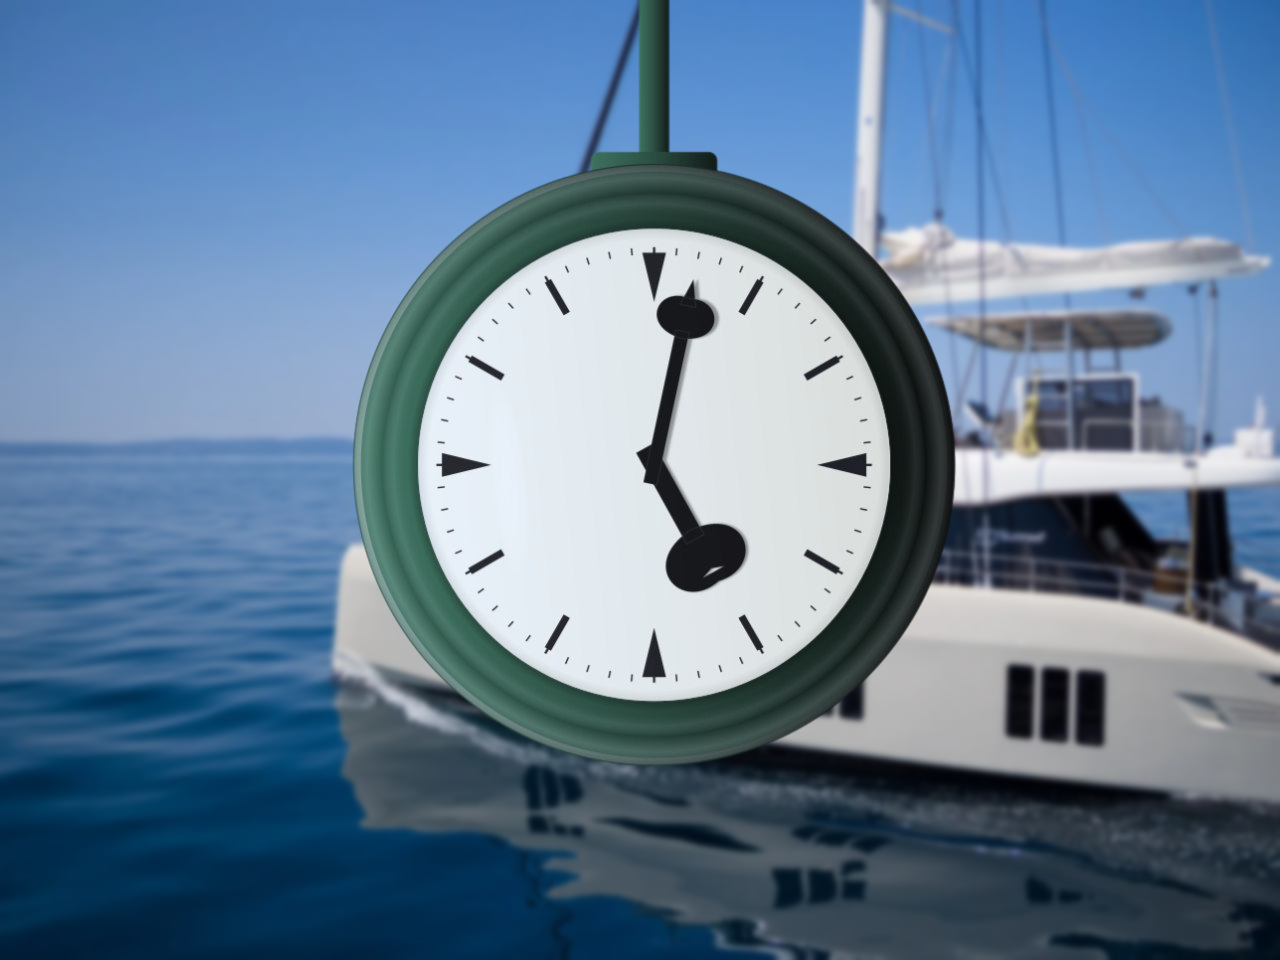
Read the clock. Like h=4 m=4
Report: h=5 m=2
